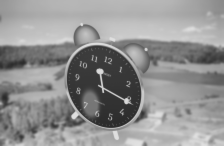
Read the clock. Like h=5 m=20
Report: h=11 m=16
